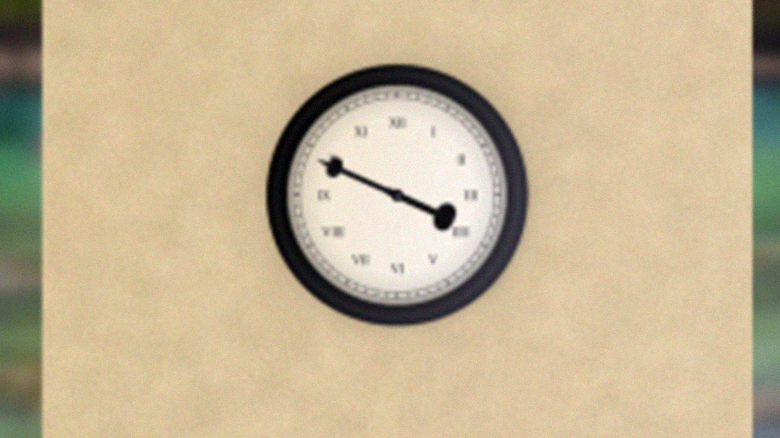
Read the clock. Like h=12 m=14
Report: h=3 m=49
